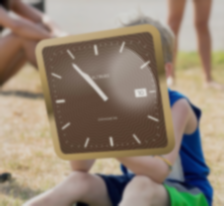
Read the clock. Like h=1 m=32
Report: h=10 m=54
